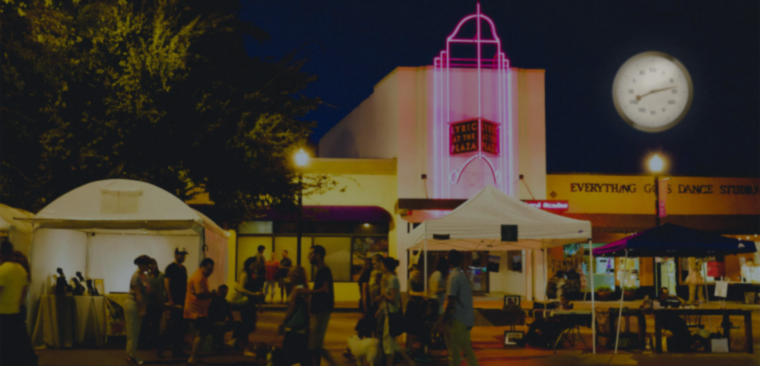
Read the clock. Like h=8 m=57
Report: h=8 m=13
